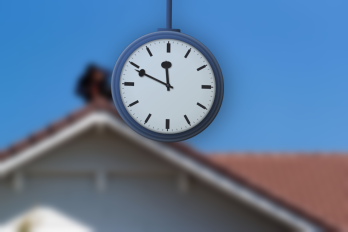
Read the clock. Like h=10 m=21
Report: h=11 m=49
